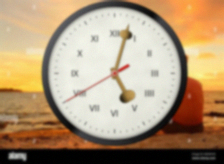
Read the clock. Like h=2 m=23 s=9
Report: h=5 m=2 s=40
